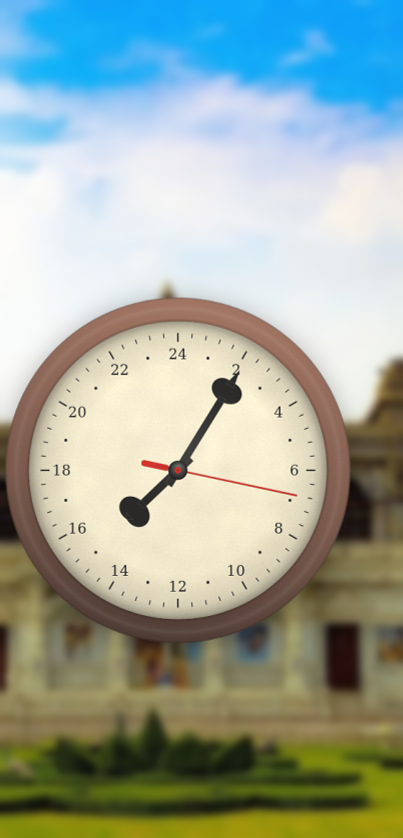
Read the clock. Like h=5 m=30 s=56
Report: h=15 m=5 s=17
